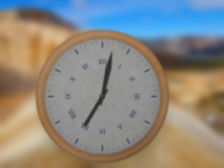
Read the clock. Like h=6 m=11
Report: h=7 m=2
